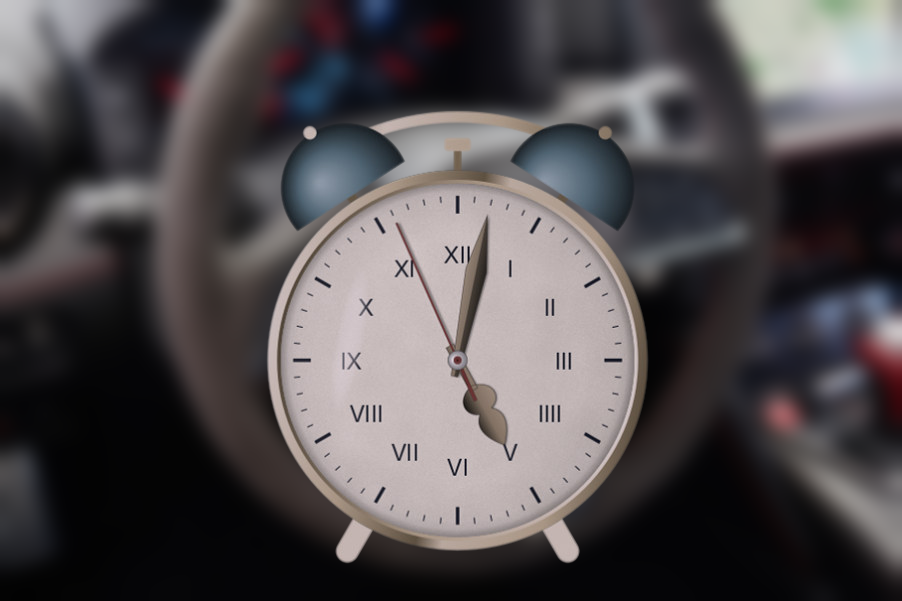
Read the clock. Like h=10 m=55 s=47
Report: h=5 m=1 s=56
